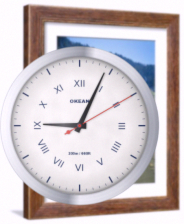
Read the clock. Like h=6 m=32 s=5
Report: h=9 m=4 s=10
